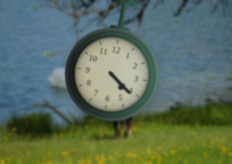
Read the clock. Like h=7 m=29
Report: h=4 m=21
